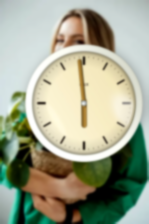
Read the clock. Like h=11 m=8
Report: h=5 m=59
